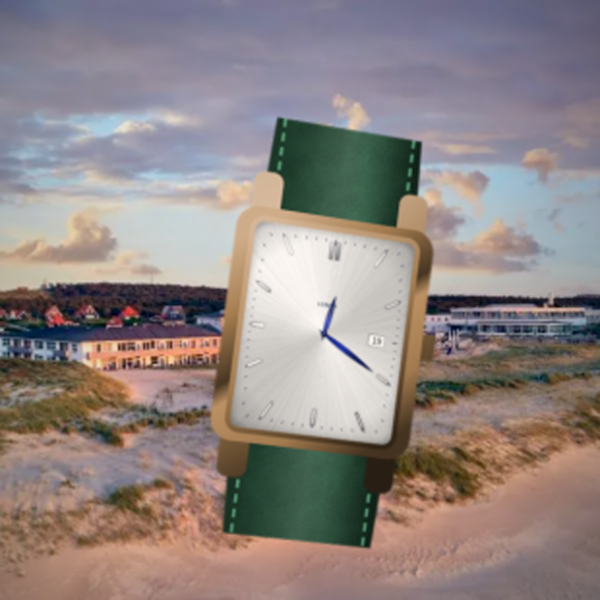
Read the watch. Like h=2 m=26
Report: h=12 m=20
